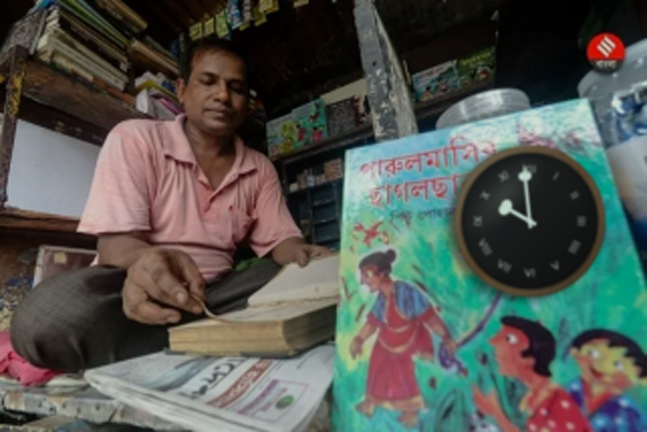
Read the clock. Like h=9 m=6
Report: h=9 m=59
